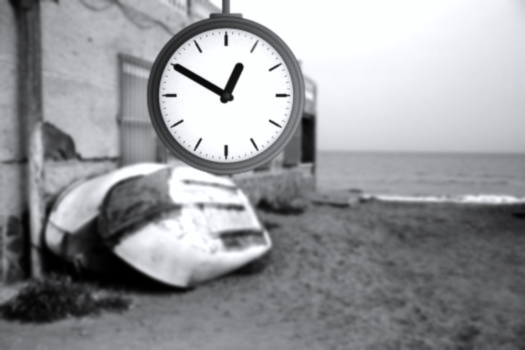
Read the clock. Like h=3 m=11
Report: h=12 m=50
